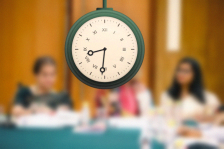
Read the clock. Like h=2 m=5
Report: h=8 m=31
